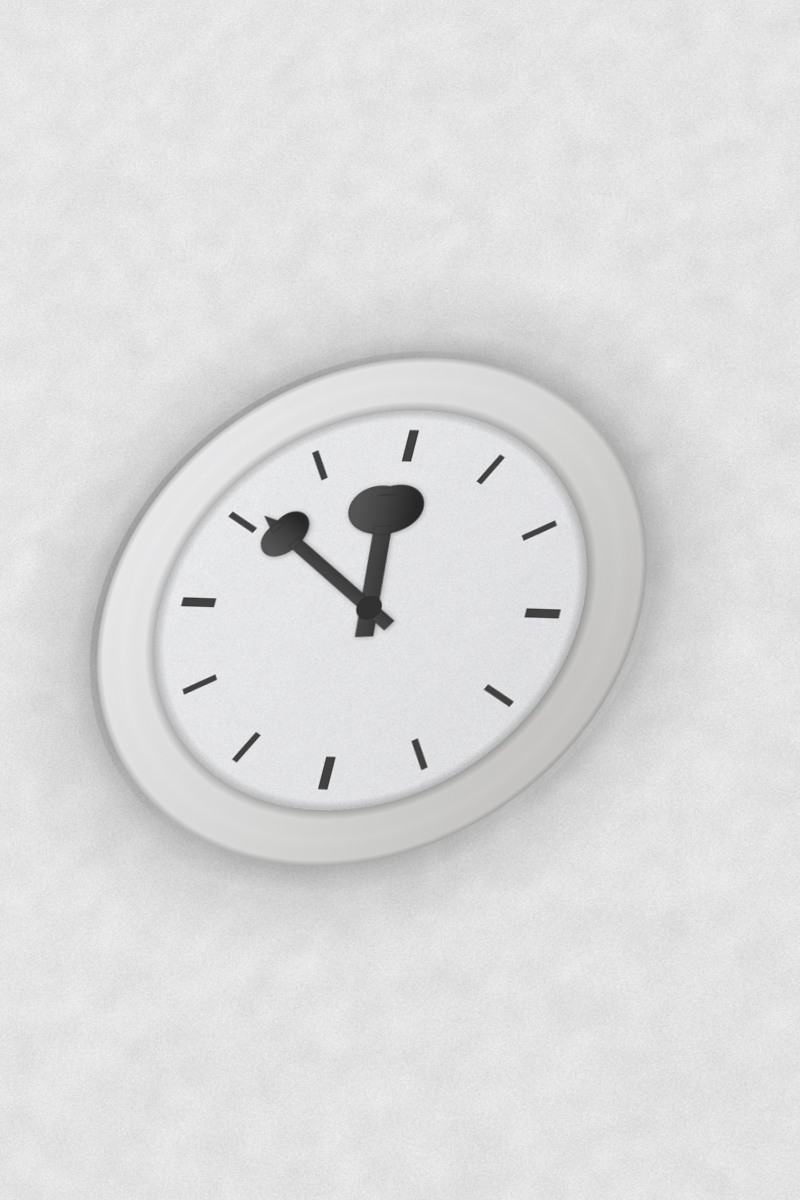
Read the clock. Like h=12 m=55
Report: h=11 m=51
